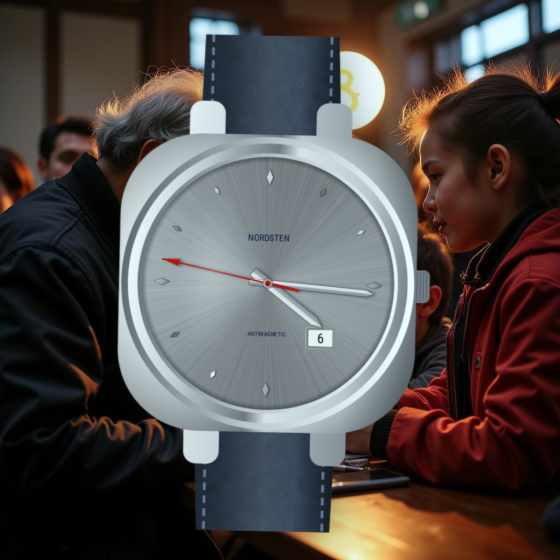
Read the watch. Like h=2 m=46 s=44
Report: h=4 m=15 s=47
